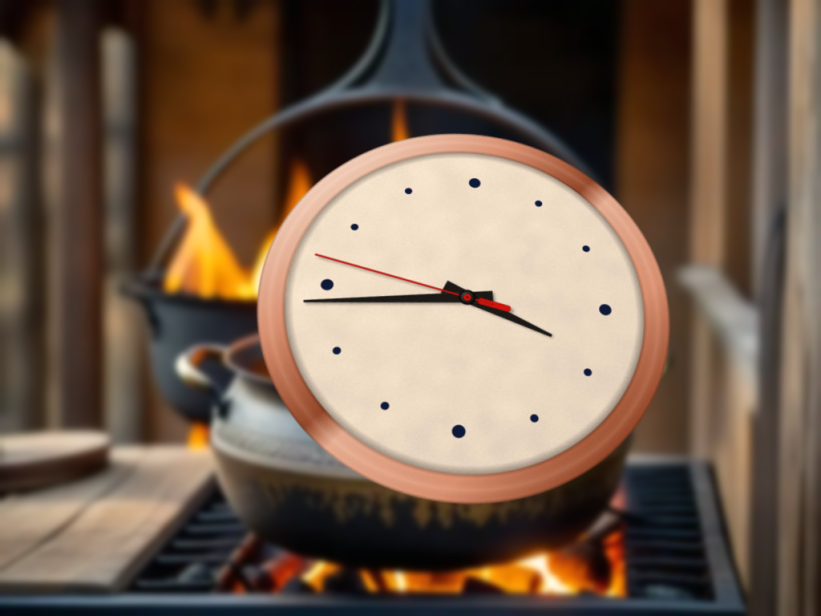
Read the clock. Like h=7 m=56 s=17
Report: h=3 m=43 s=47
